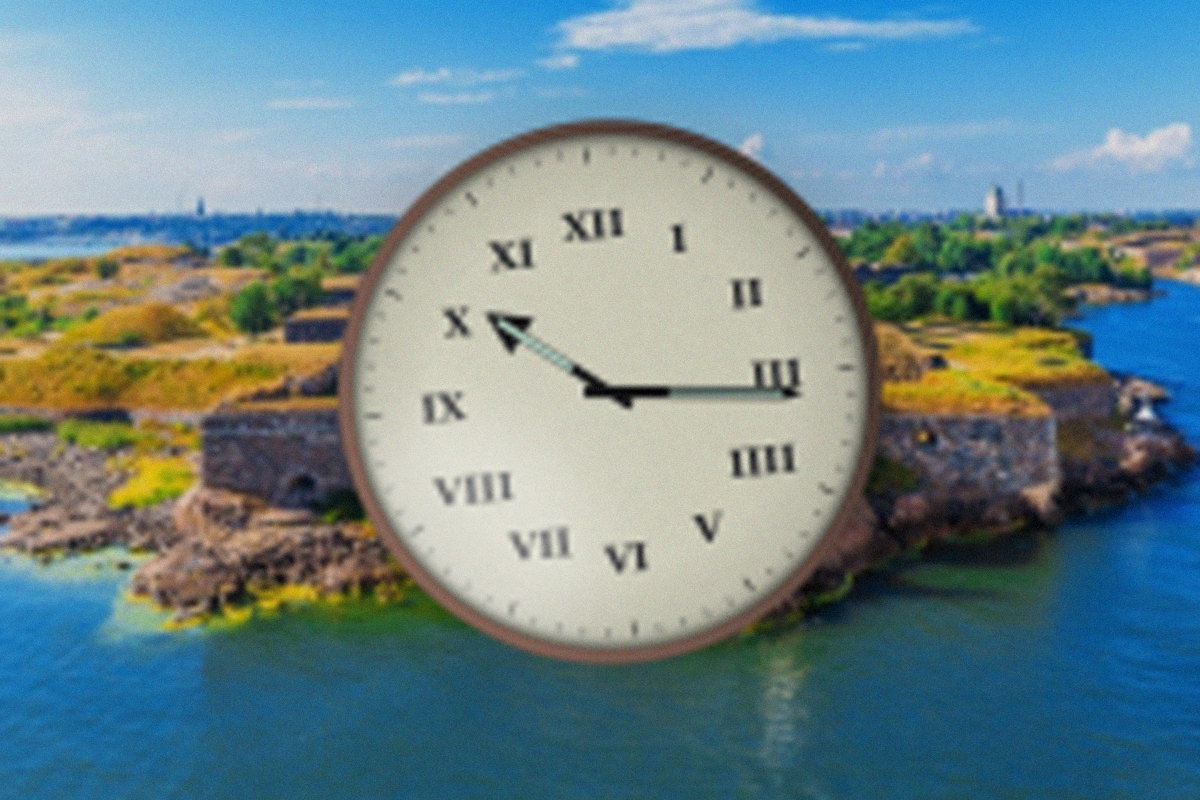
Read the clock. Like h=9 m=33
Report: h=10 m=16
